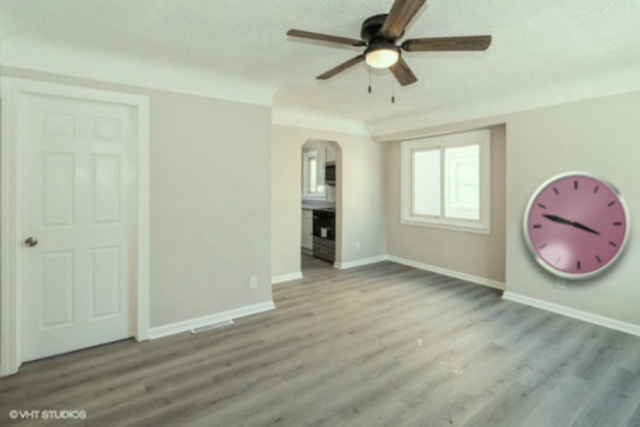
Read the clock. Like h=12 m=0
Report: h=3 m=48
